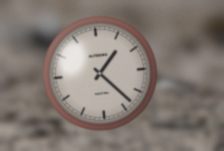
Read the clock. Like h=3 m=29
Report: h=1 m=23
